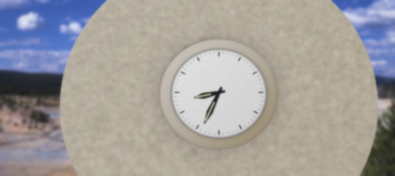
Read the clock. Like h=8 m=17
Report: h=8 m=34
